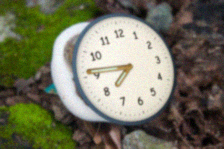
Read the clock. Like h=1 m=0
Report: h=7 m=46
